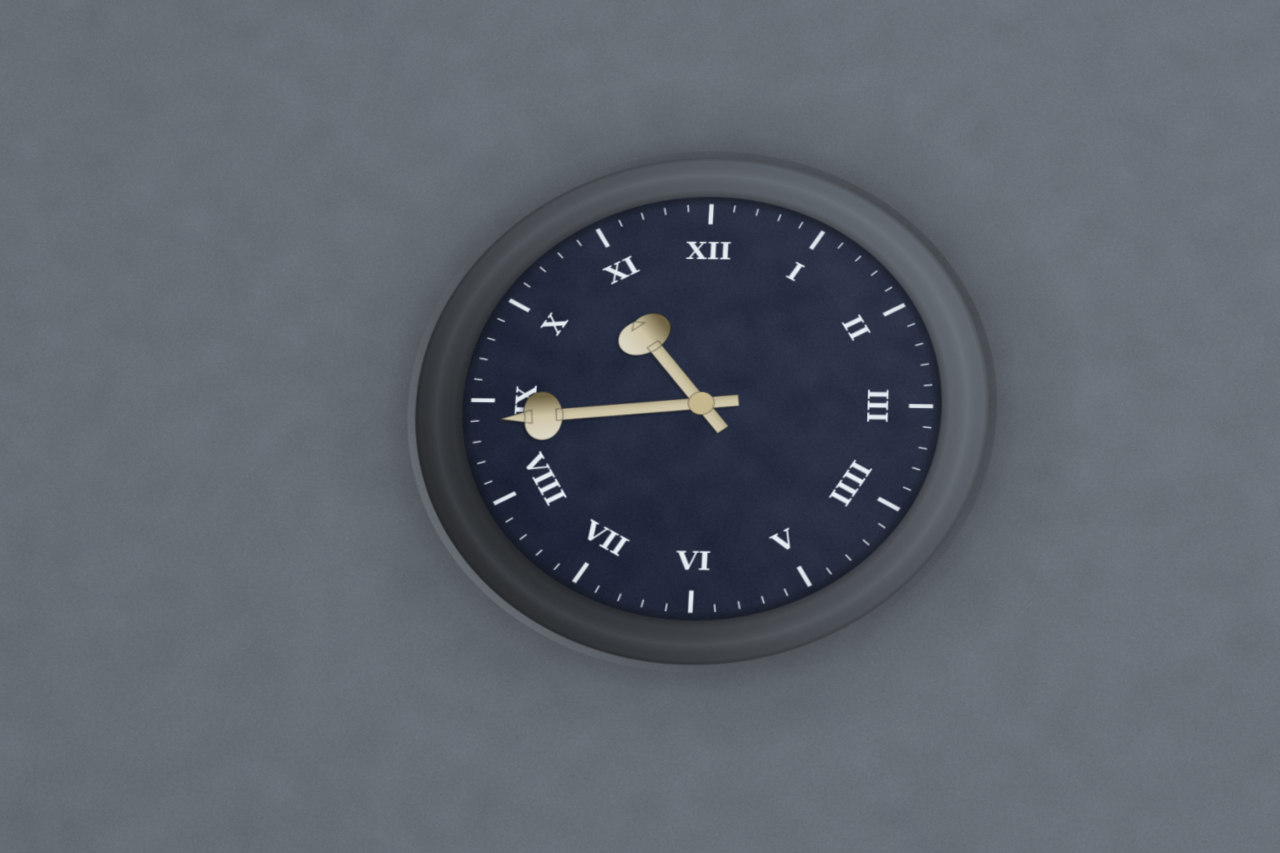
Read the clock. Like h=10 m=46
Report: h=10 m=44
